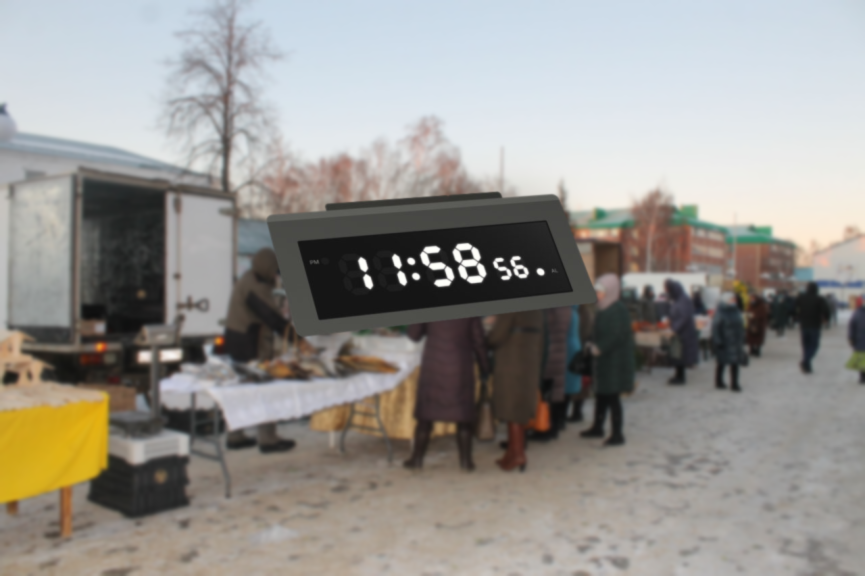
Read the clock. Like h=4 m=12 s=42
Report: h=11 m=58 s=56
